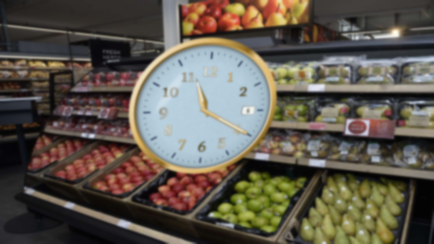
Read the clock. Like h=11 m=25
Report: h=11 m=20
